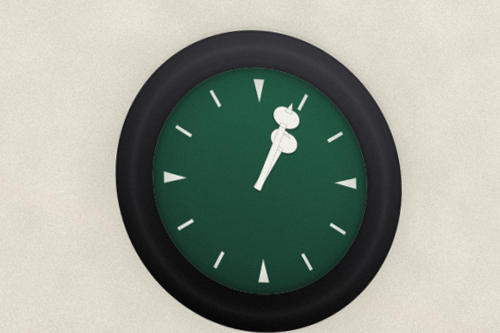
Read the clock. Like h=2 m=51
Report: h=1 m=4
